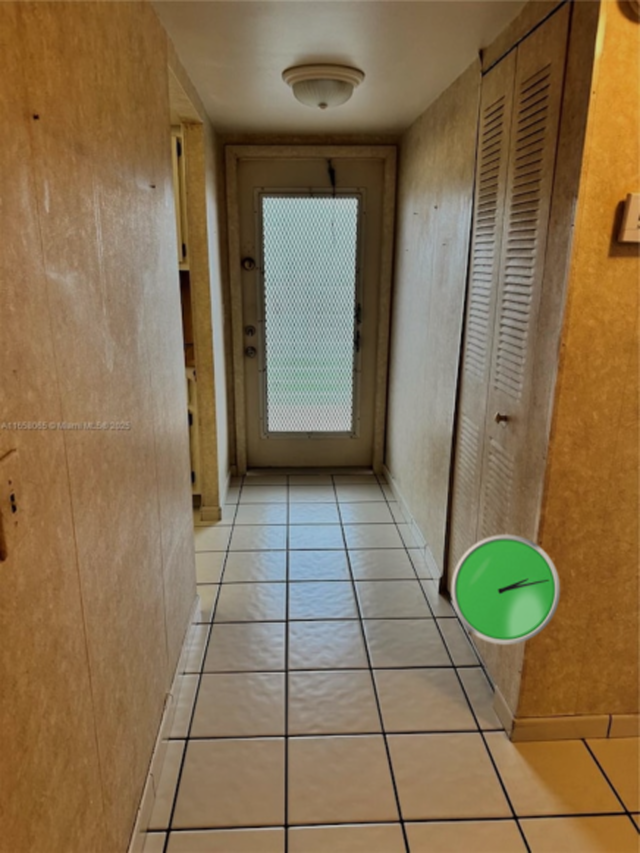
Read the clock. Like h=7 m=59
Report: h=2 m=13
